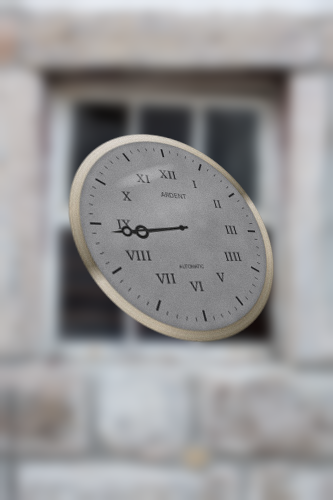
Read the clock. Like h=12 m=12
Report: h=8 m=44
